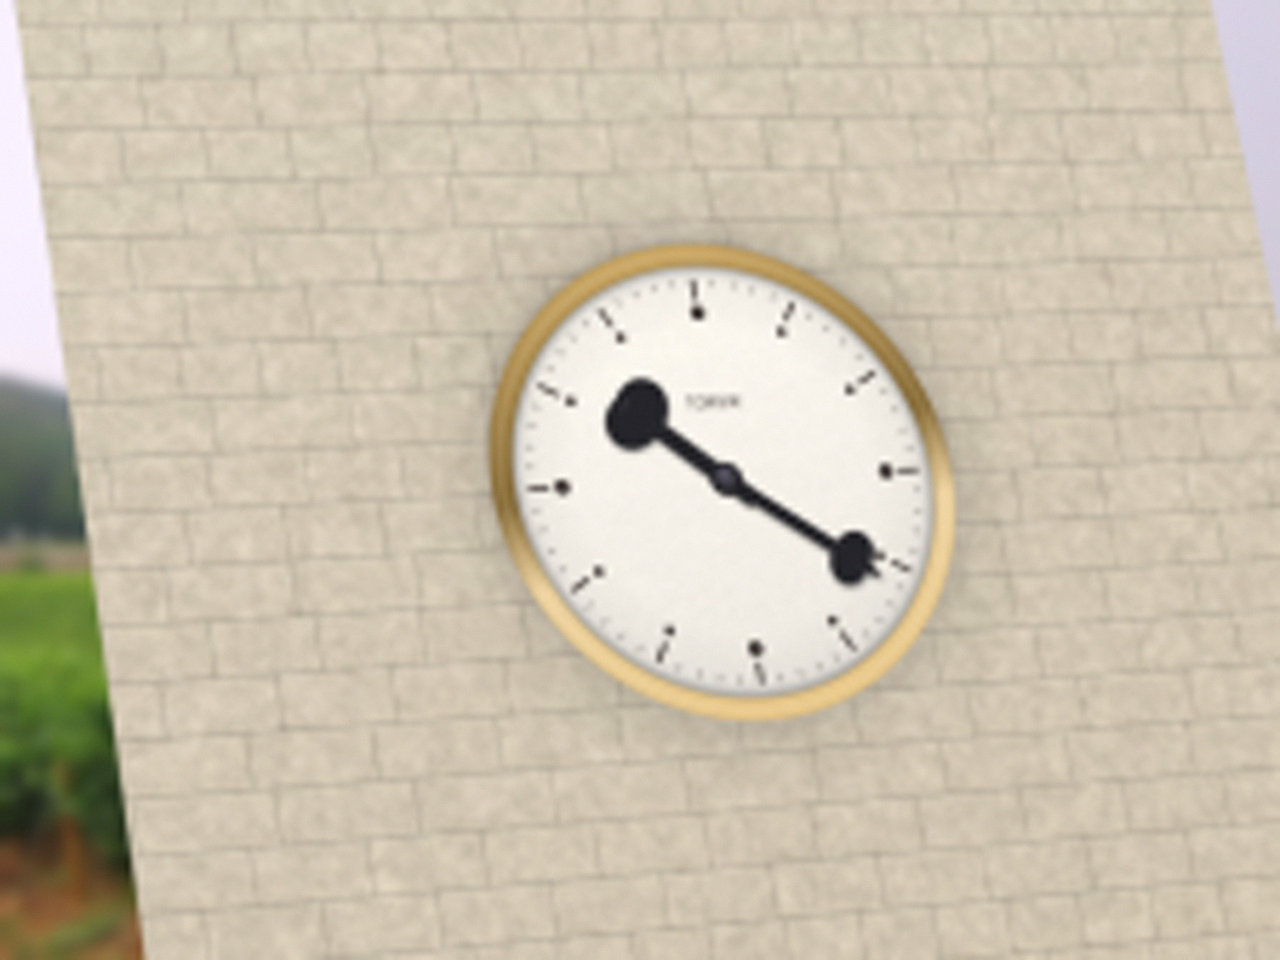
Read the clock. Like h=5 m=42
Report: h=10 m=21
